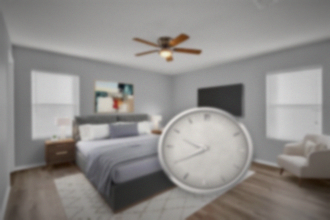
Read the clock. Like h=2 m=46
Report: h=9 m=40
